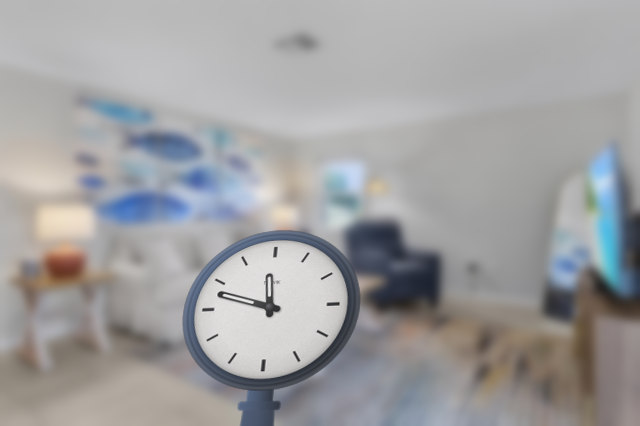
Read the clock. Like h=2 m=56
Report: h=11 m=48
